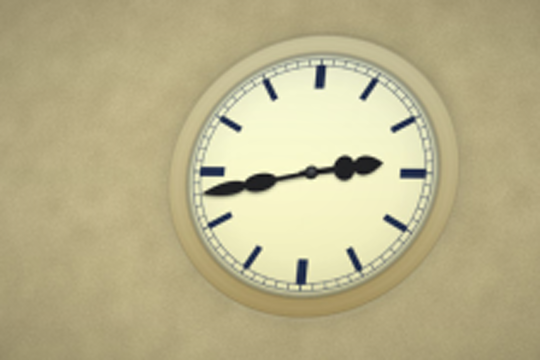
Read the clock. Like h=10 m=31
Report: h=2 m=43
